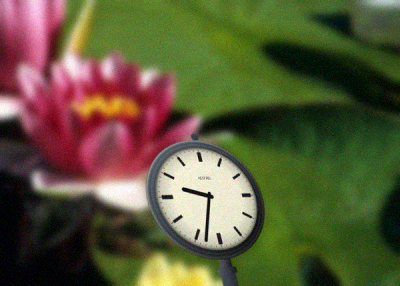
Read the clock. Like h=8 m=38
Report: h=9 m=33
